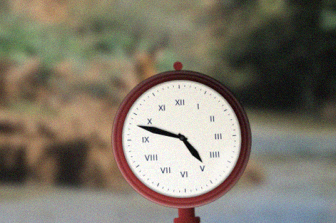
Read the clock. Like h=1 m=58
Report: h=4 m=48
